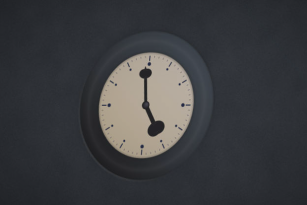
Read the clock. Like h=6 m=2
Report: h=4 m=59
